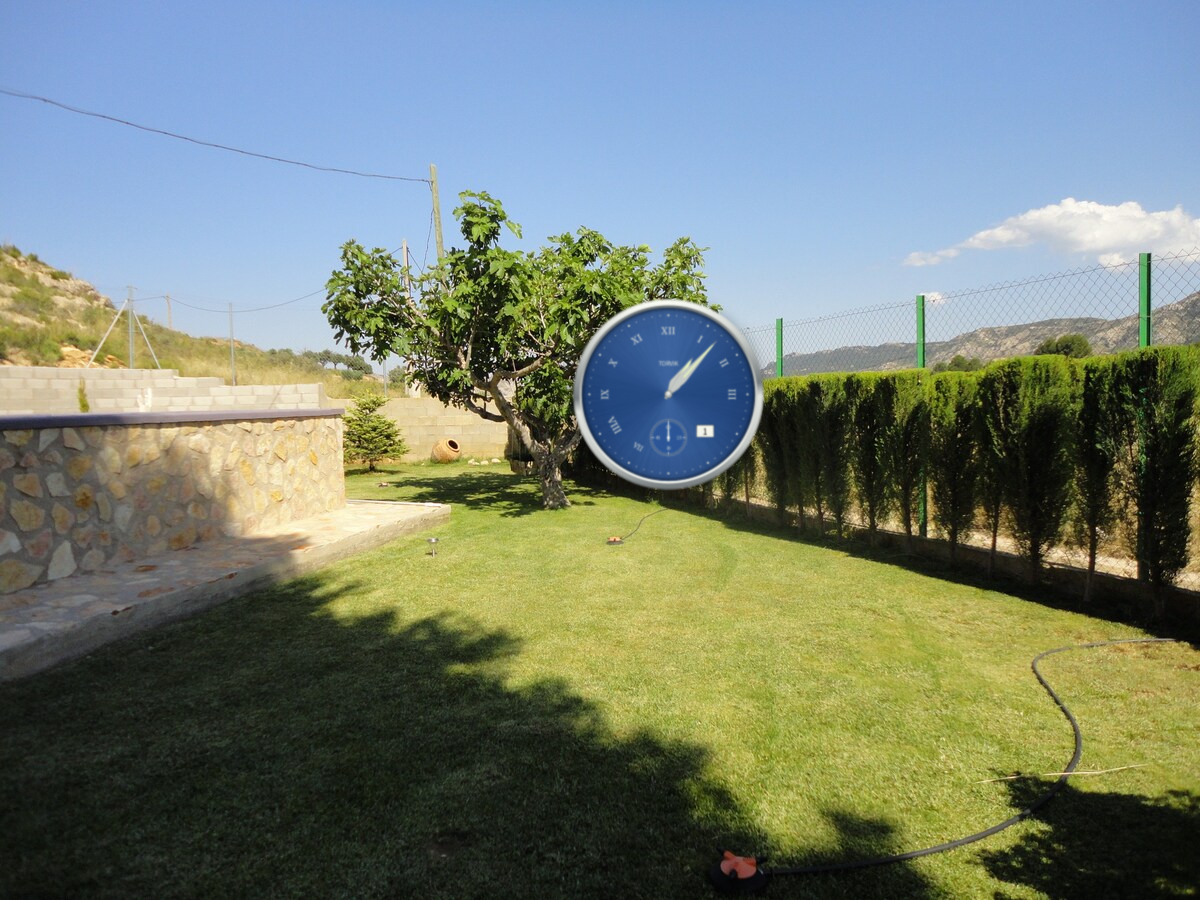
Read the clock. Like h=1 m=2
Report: h=1 m=7
